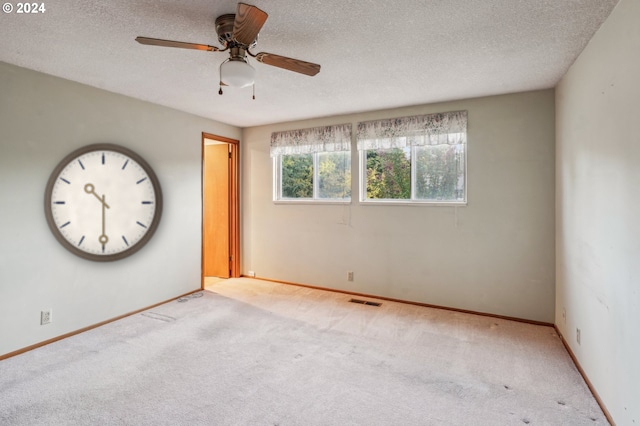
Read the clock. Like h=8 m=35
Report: h=10 m=30
